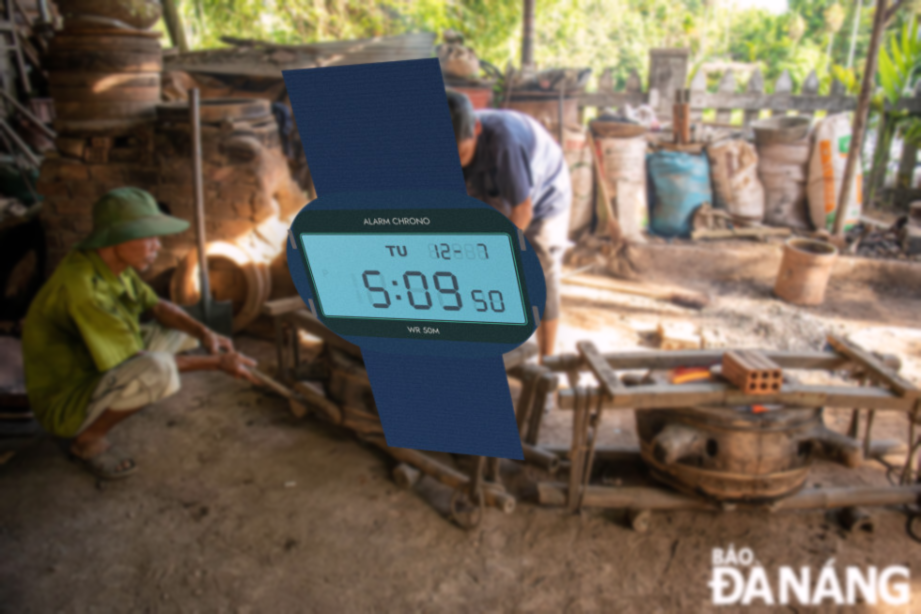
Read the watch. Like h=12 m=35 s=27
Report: h=5 m=9 s=50
